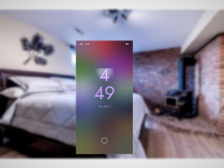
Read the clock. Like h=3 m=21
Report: h=4 m=49
